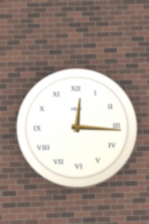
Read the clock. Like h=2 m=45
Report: h=12 m=16
